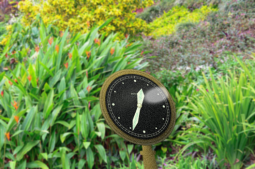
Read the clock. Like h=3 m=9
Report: h=12 m=34
